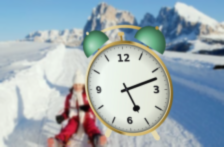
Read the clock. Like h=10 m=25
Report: h=5 m=12
